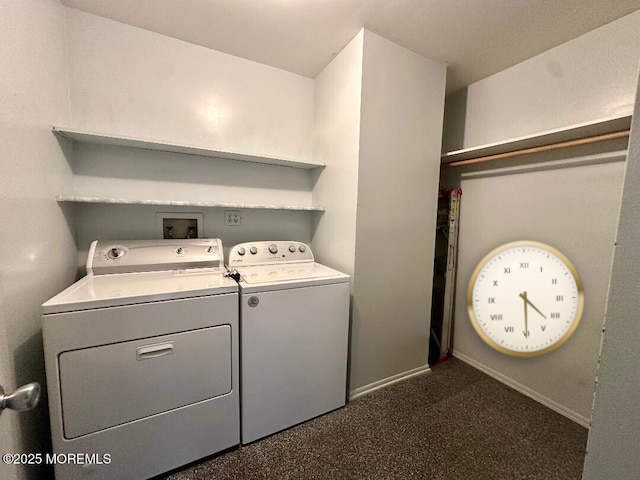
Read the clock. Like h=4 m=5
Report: h=4 m=30
